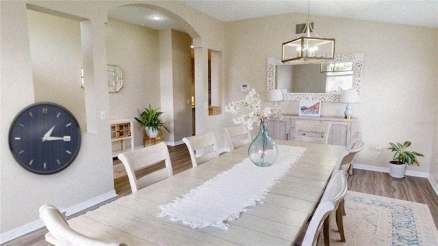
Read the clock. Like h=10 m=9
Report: h=1 m=15
